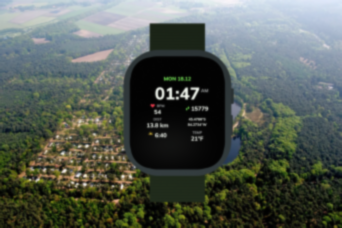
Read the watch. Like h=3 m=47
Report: h=1 m=47
